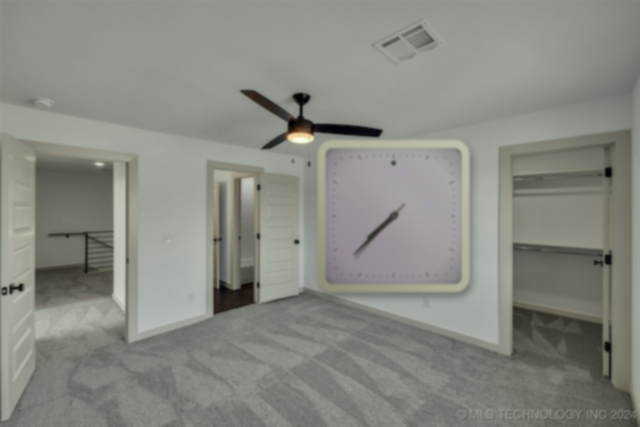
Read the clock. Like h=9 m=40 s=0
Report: h=7 m=37 s=37
